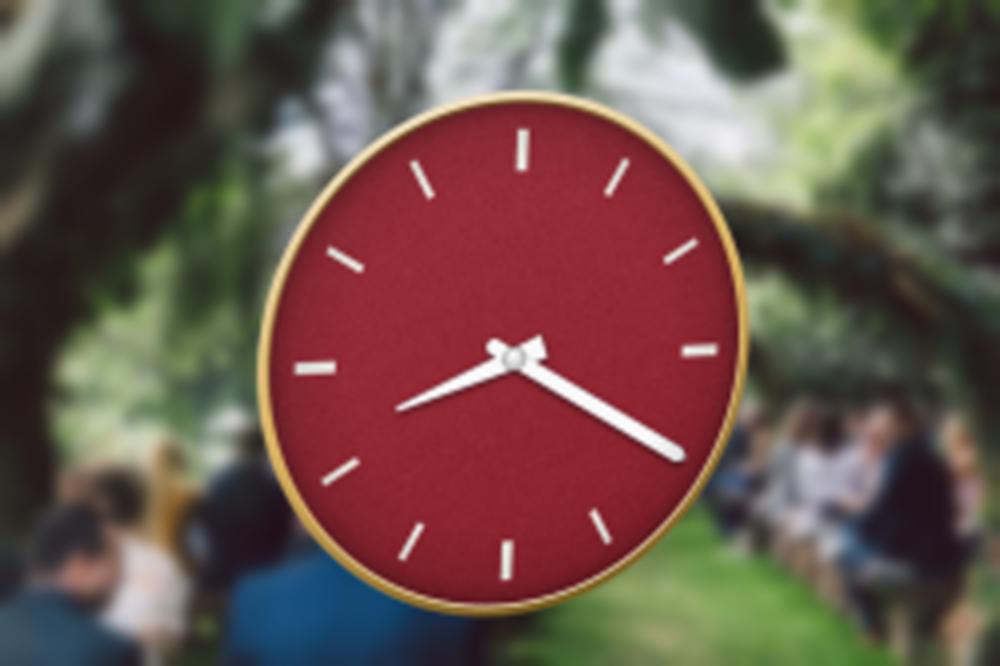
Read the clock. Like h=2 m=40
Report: h=8 m=20
